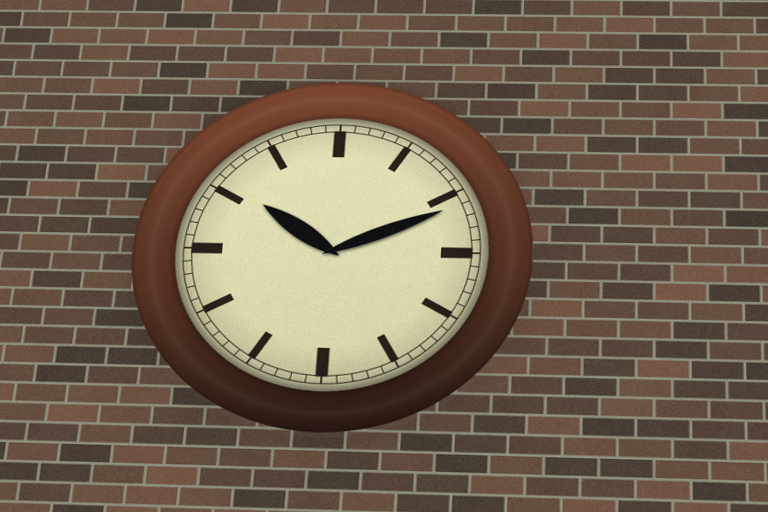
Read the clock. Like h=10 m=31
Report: h=10 m=11
